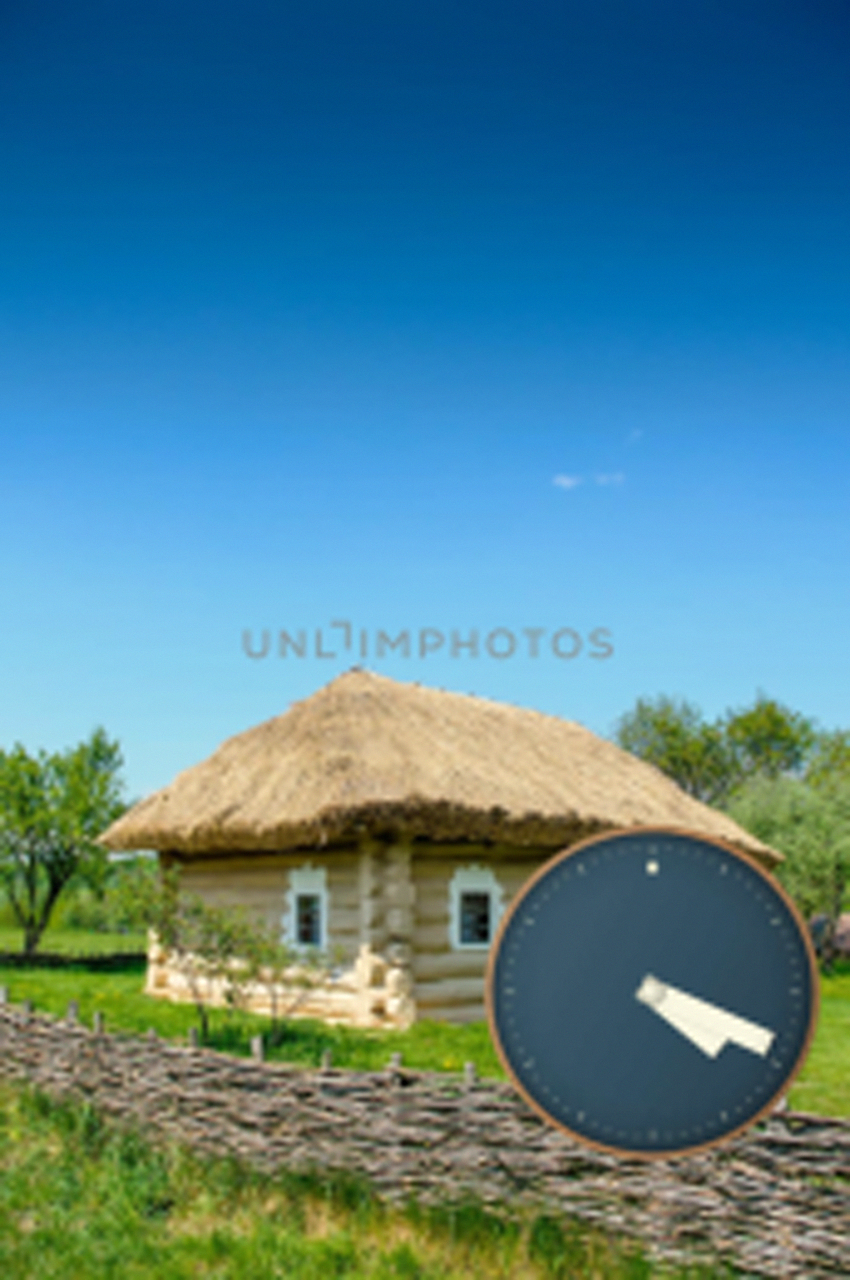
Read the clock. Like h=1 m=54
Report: h=4 m=19
